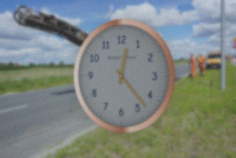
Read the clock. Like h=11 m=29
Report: h=12 m=23
